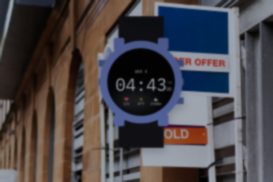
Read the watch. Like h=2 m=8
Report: h=4 m=43
